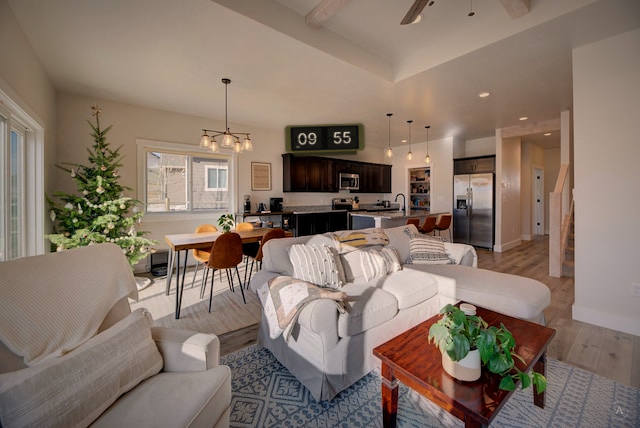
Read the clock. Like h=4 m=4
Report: h=9 m=55
